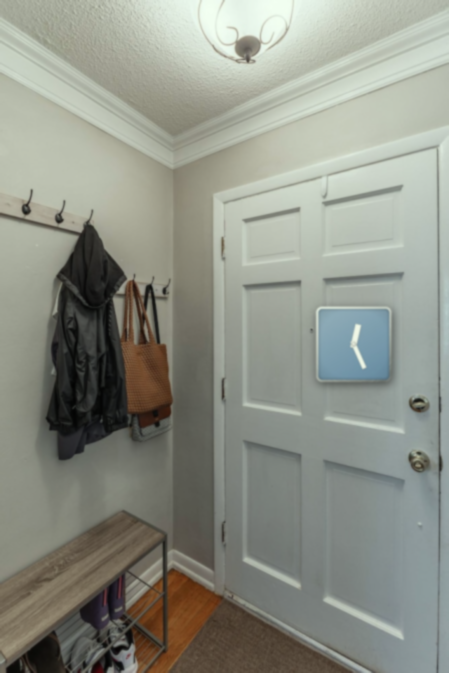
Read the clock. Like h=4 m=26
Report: h=12 m=26
